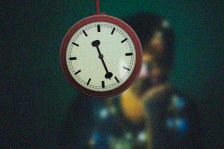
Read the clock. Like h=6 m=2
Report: h=11 m=27
